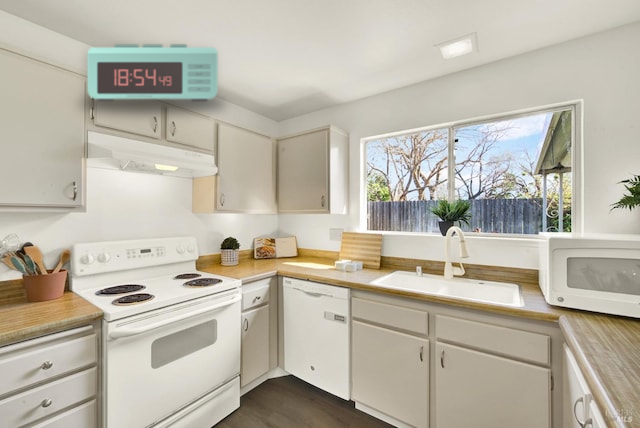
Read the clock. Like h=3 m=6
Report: h=18 m=54
